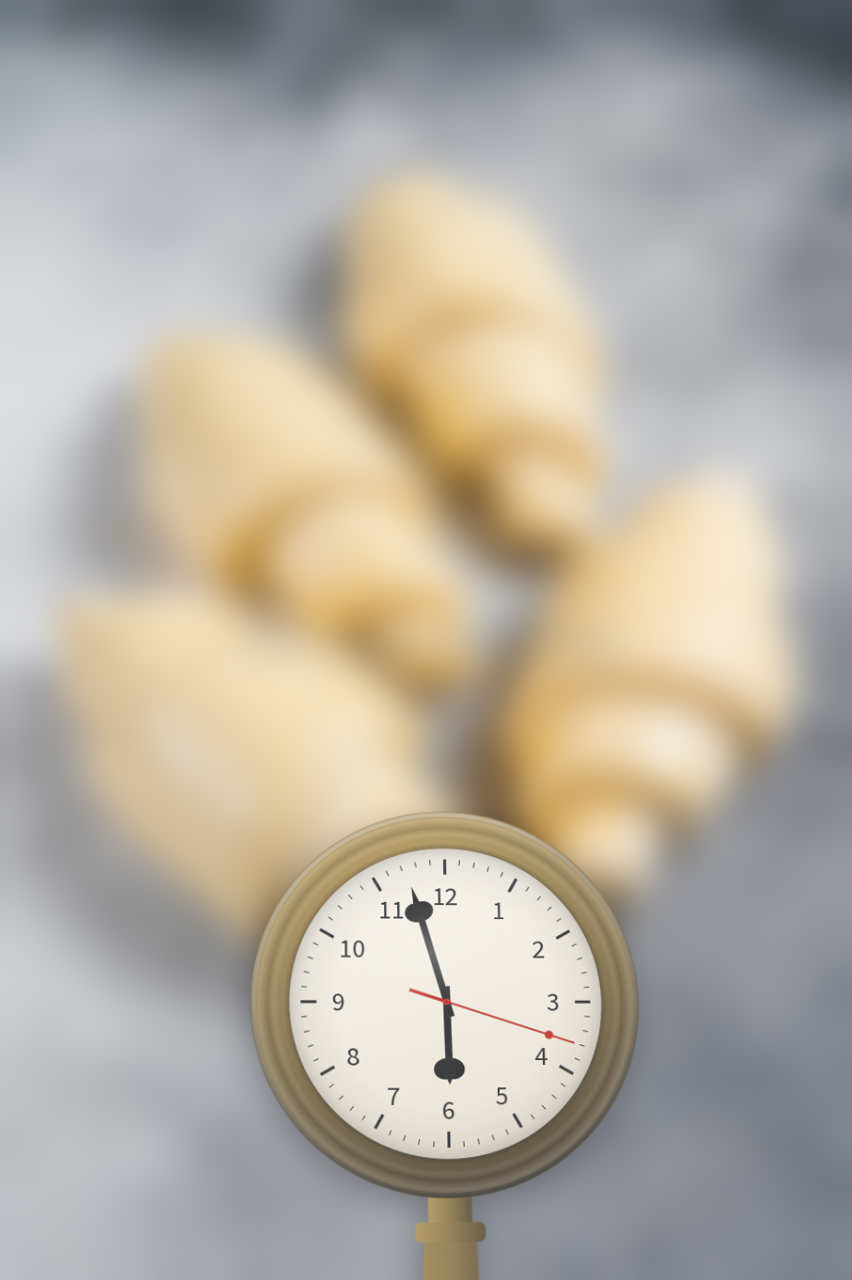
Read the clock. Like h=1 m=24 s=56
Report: h=5 m=57 s=18
